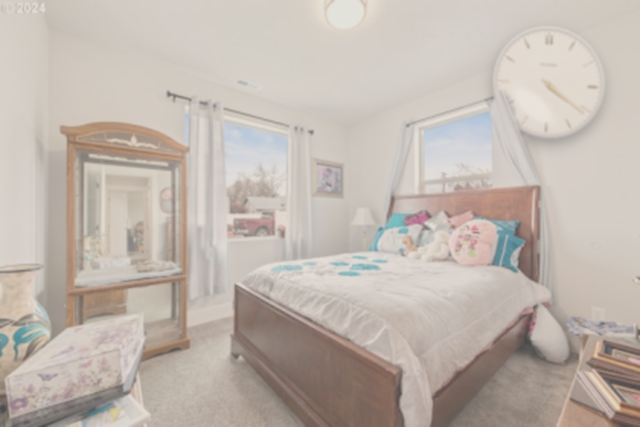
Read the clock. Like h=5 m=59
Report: h=4 m=21
